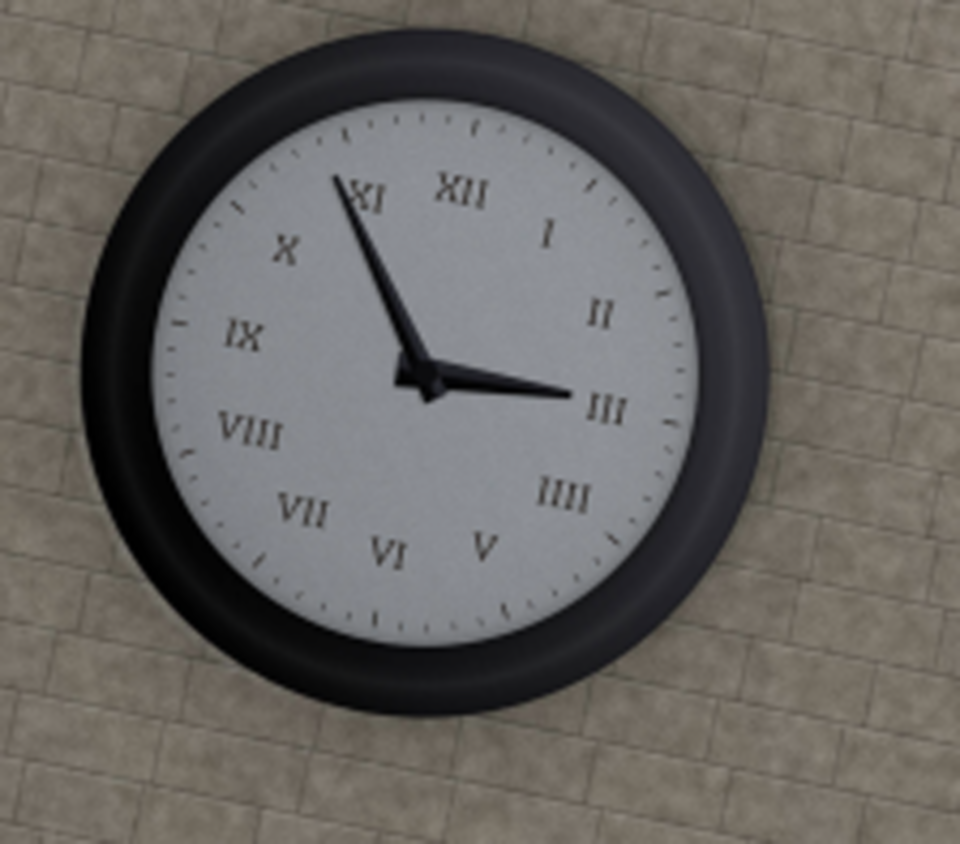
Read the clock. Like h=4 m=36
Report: h=2 m=54
